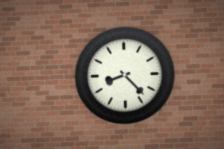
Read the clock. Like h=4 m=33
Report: h=8 m=23
